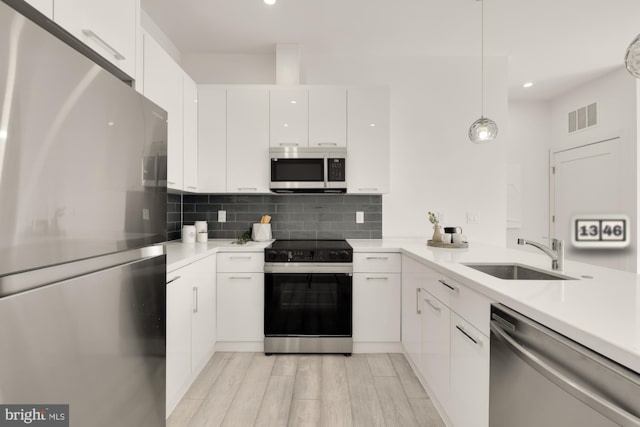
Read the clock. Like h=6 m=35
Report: h=13 m=46
